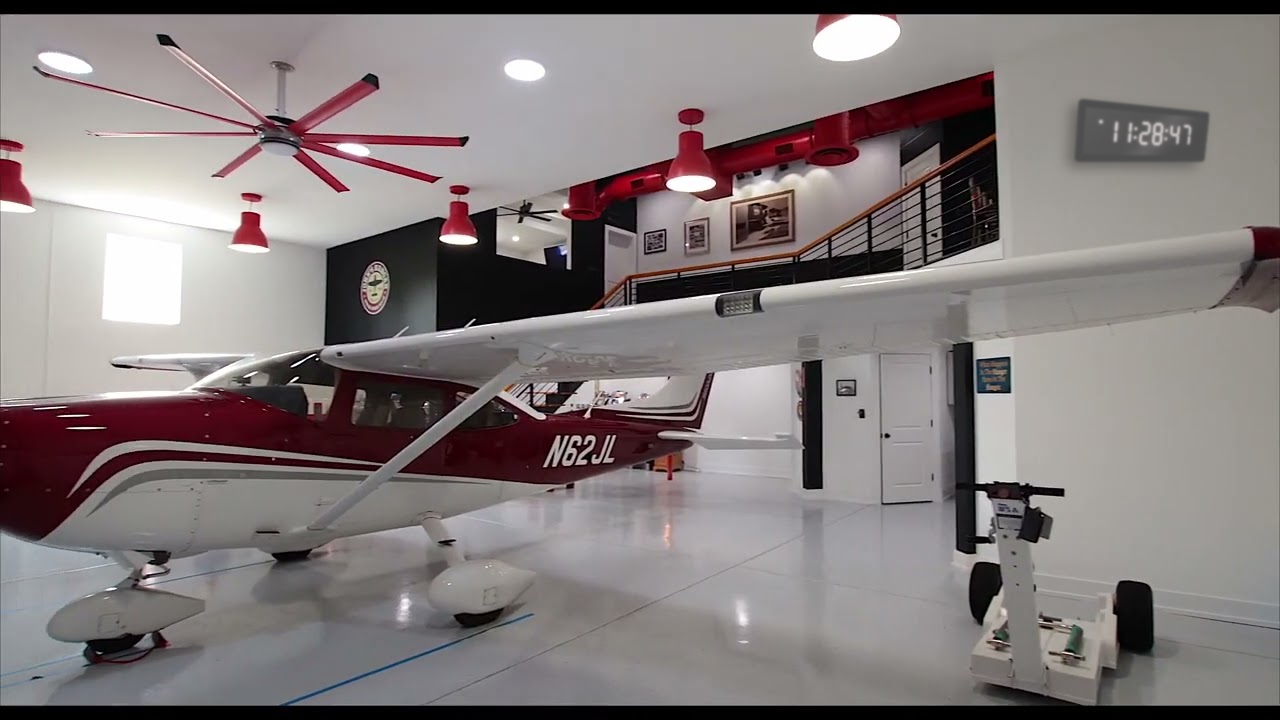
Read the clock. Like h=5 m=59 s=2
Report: h=11 m=28 s=47
